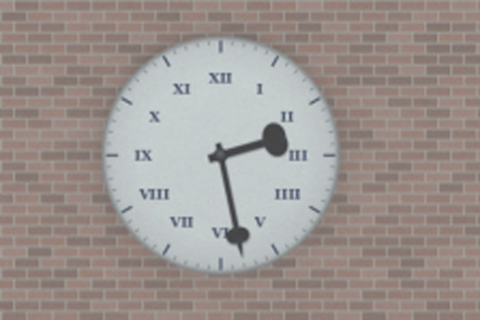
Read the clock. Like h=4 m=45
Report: h=2 m=28
